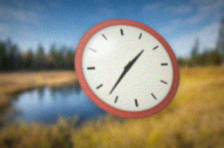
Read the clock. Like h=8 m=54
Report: h=1 m=37
